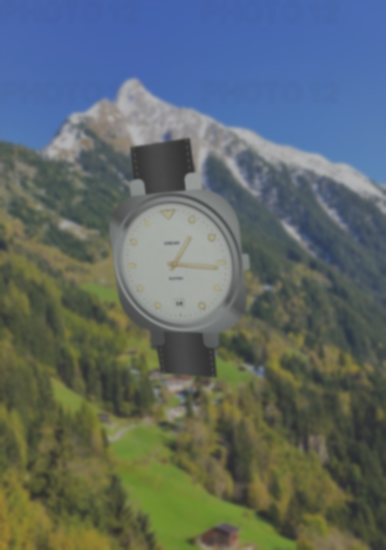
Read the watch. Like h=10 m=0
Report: h=1 m=16
